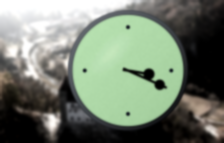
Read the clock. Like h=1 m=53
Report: h=3 m=19
